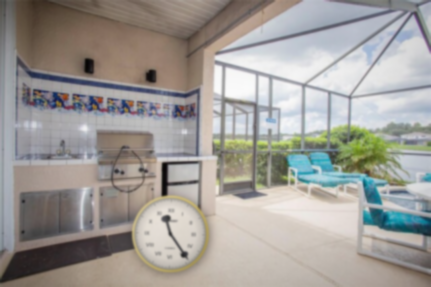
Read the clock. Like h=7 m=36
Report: h=11 m=24
